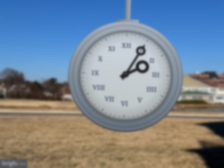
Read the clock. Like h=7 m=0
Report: h=2 m=5
